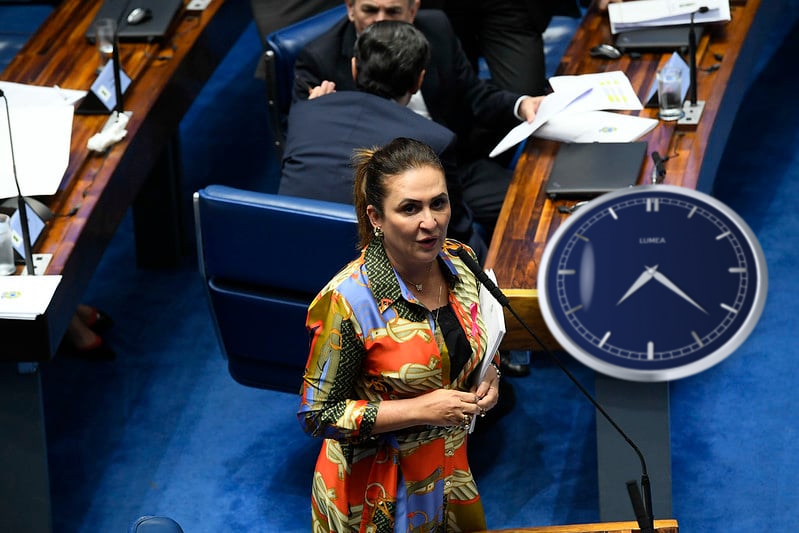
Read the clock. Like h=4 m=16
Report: h=7 m=22
